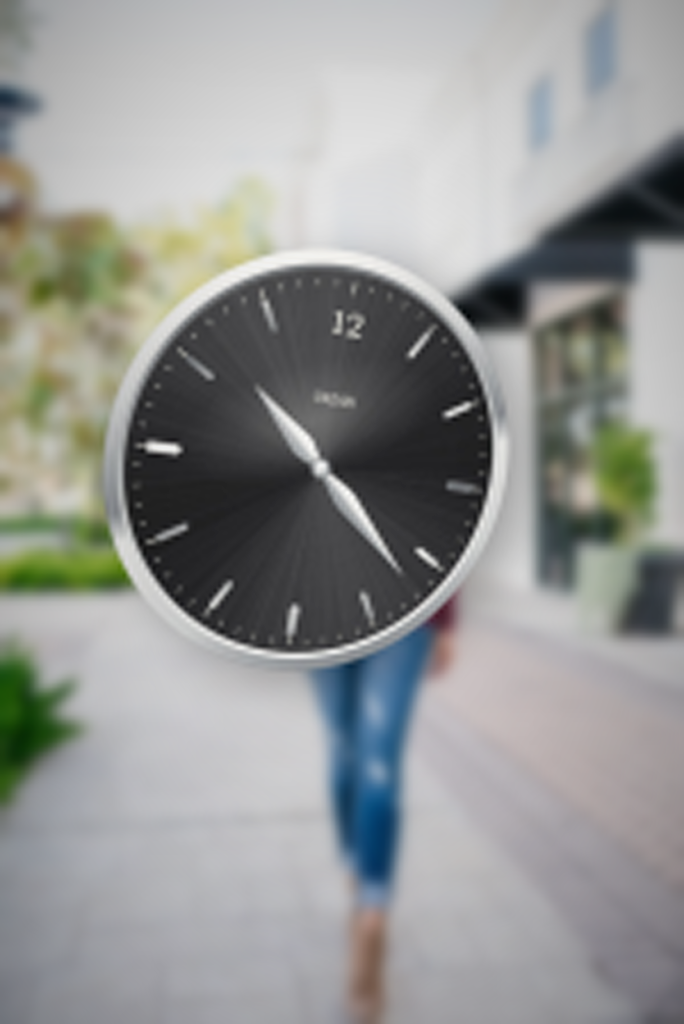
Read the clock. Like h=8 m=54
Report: h=10 m=22
